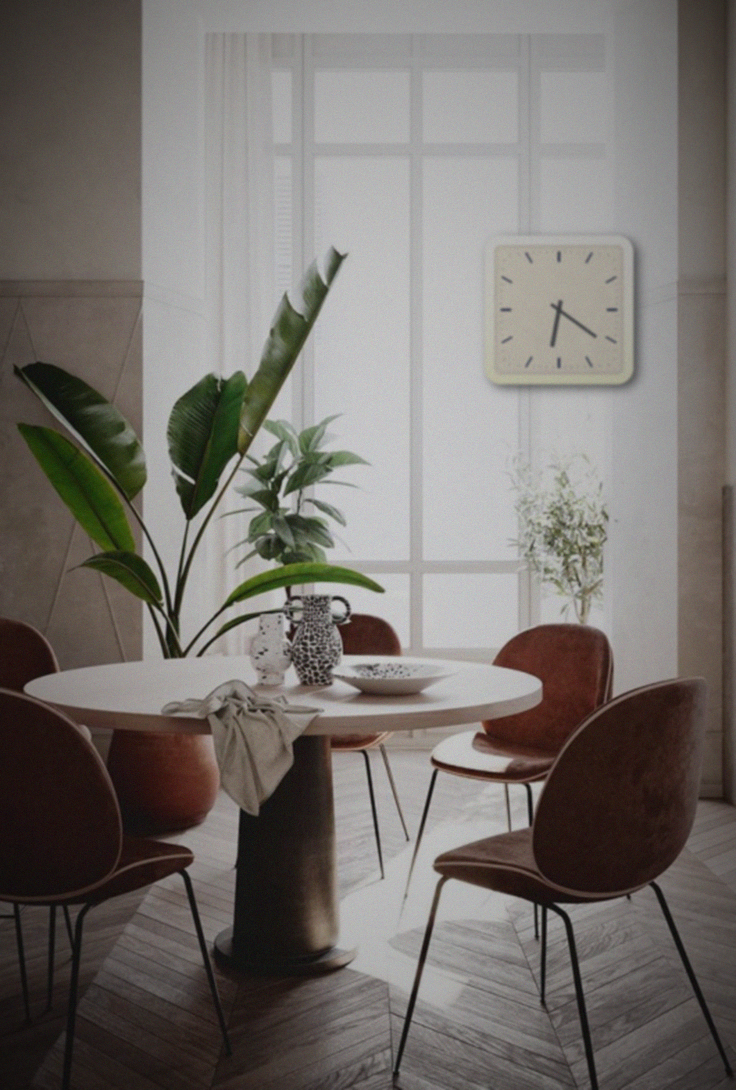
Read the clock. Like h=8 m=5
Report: h=6 m=21
